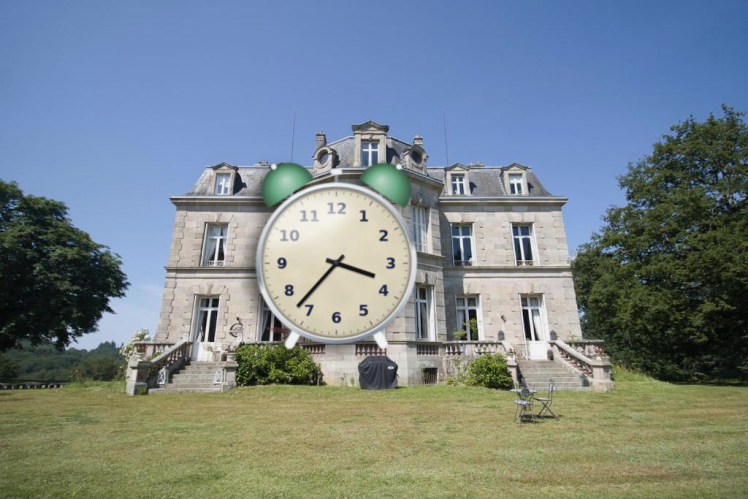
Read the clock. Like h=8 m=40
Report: h=3 m=37
